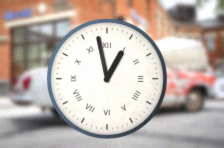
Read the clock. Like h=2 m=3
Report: h=12 m=58
